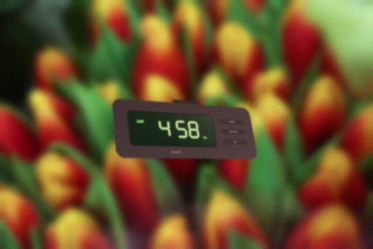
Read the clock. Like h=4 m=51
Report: h=4 m=58
